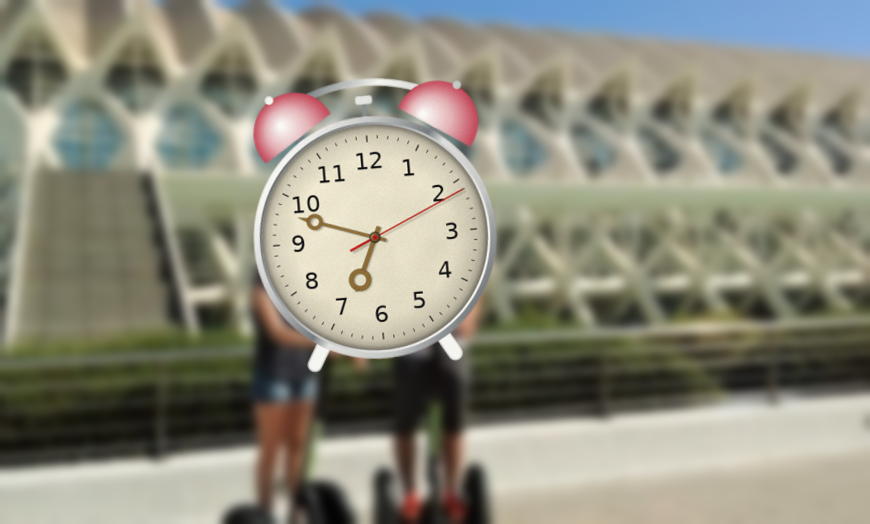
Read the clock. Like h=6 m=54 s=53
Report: h=6 m=48 s=11
